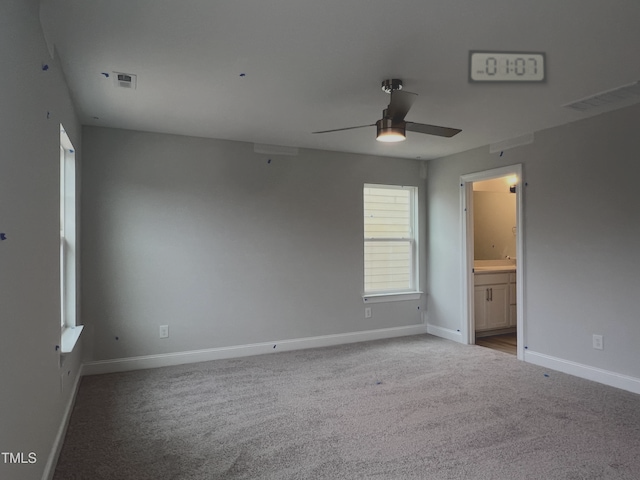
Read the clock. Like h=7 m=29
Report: h=1 m=7
